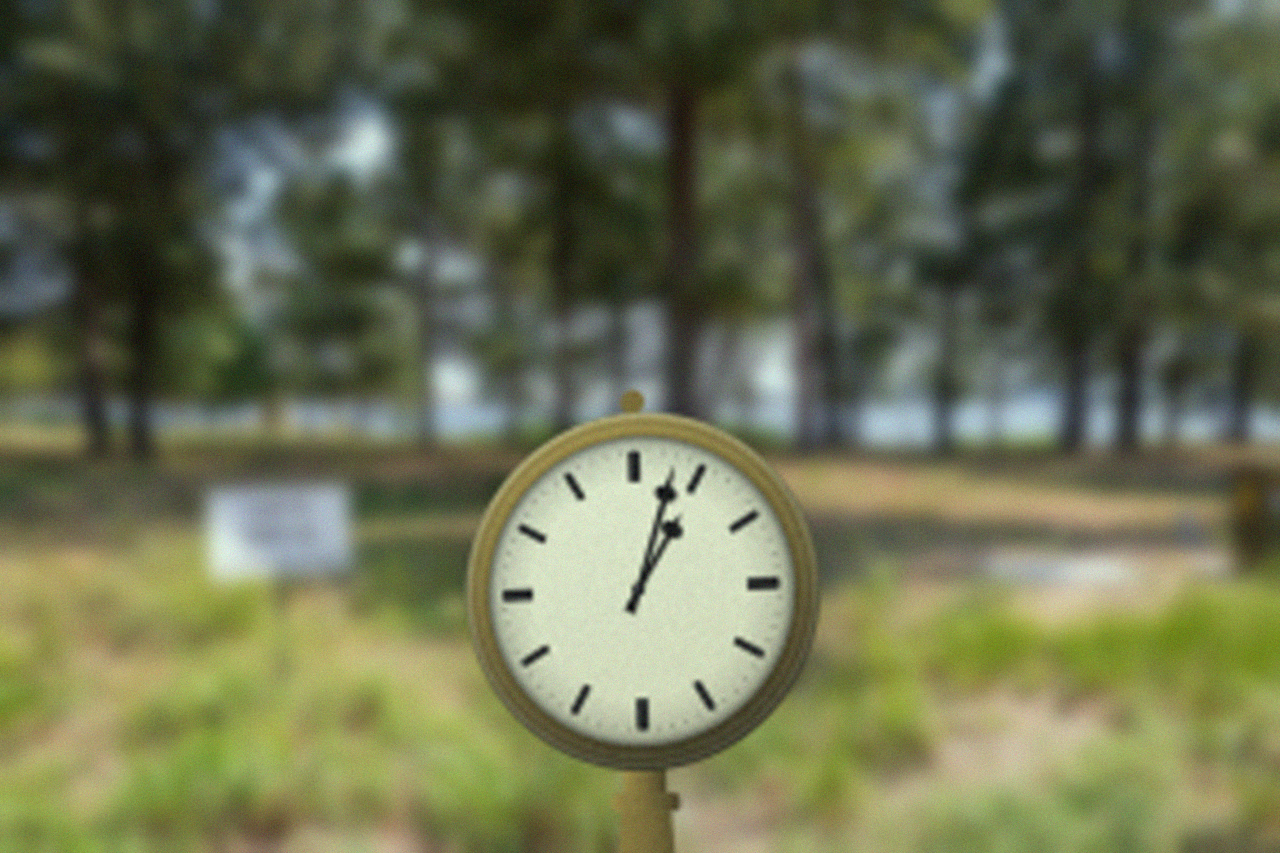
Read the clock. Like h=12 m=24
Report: h=1 m=3
